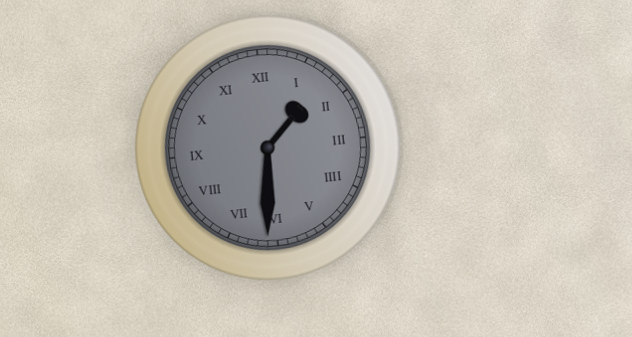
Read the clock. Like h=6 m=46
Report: h=1 m=31
